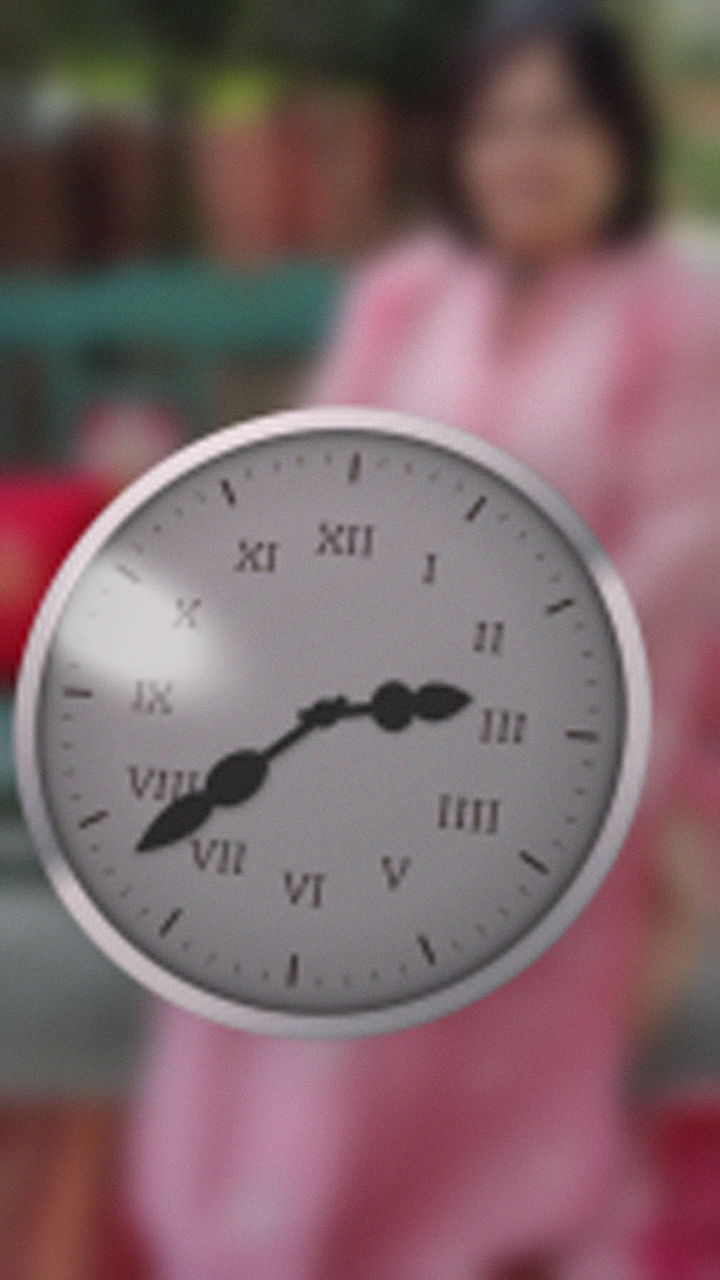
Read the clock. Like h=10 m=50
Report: h=2 m=38
